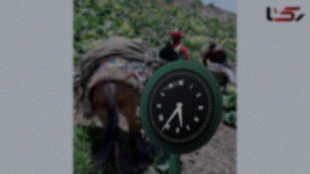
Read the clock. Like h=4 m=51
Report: h=5 m=36
